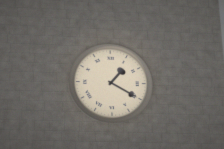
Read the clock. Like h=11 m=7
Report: h=1 m=20
